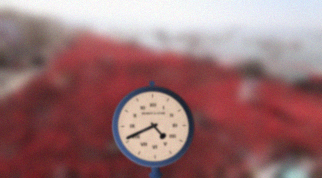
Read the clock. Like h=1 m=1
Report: h=4 m=41
